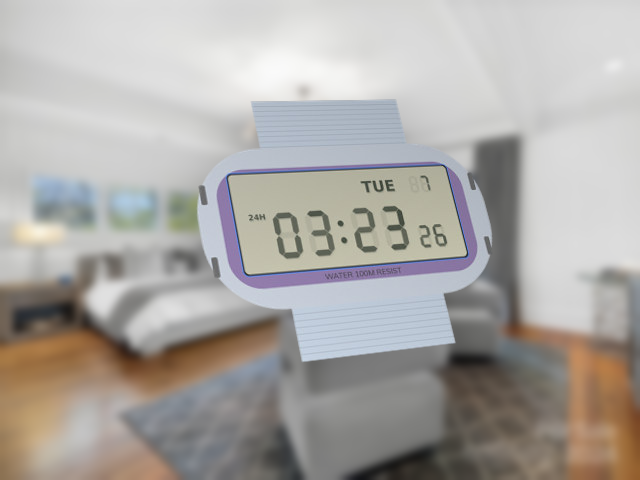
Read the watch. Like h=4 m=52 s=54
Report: h=3 m=23 s=26
